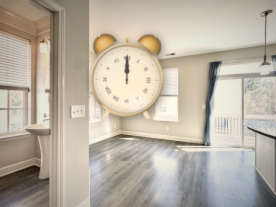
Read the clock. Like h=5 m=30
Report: h=12 m=0
